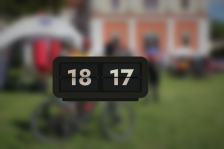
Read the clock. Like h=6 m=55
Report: h=18 m=17
